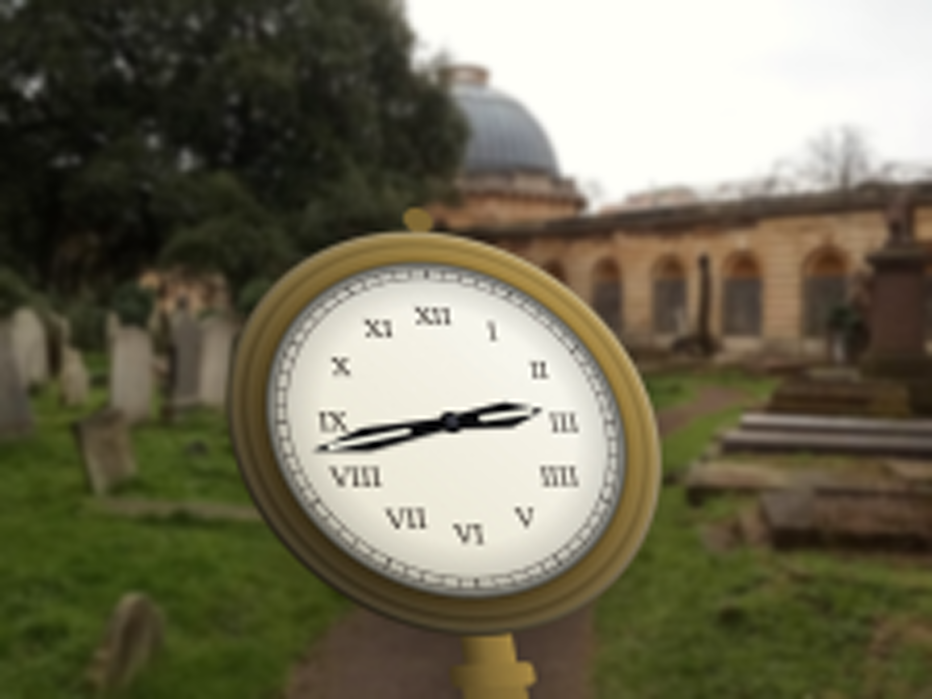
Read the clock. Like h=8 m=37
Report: h=2 m=43
